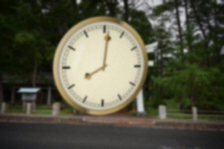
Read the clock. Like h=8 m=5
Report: h=8 m=1
